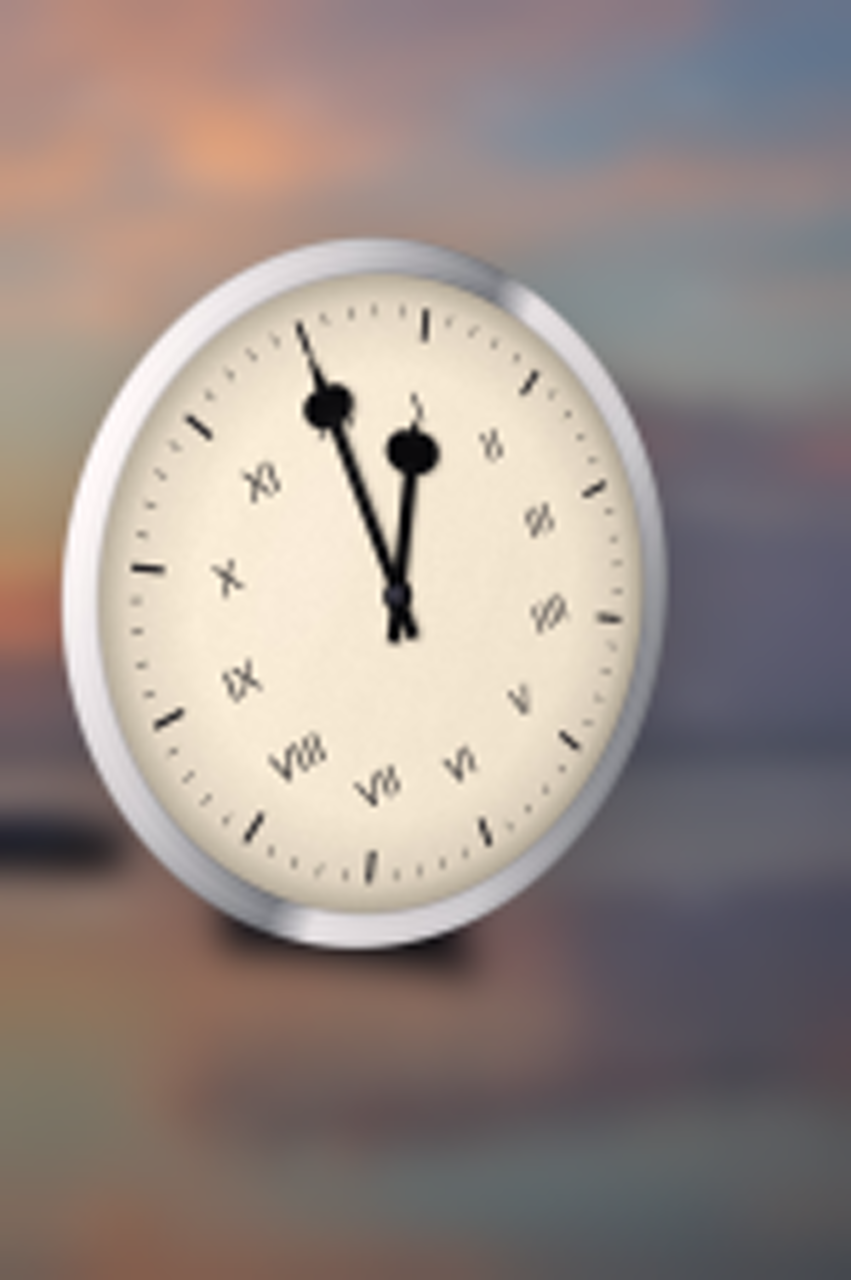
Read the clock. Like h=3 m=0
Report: h=1 m=0
